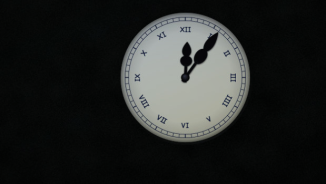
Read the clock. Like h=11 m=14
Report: h=12 m=6
